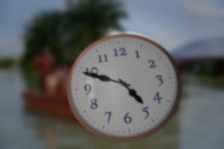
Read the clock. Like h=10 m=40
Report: h=4 m=49
